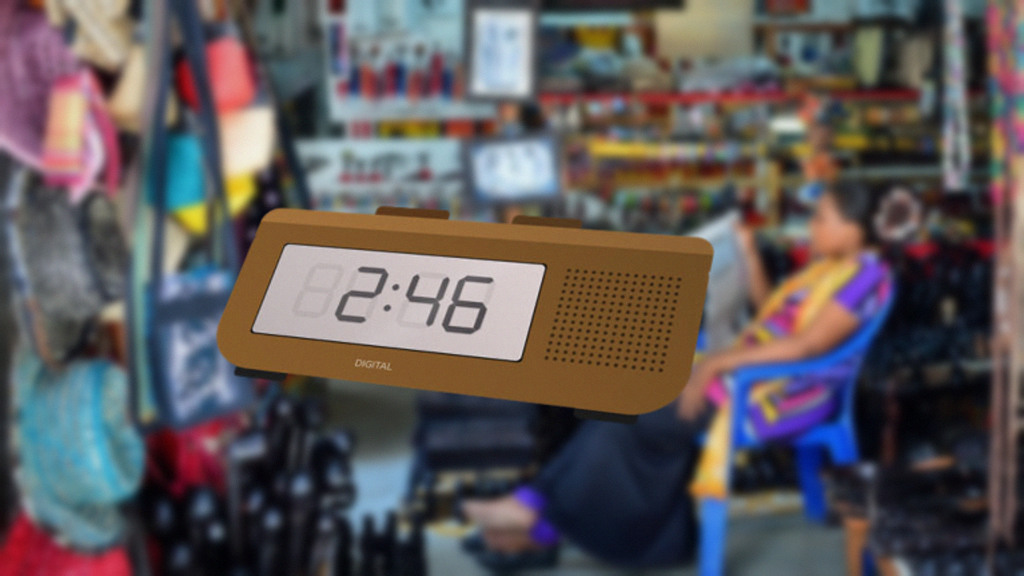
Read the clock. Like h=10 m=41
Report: h=2 m=46
